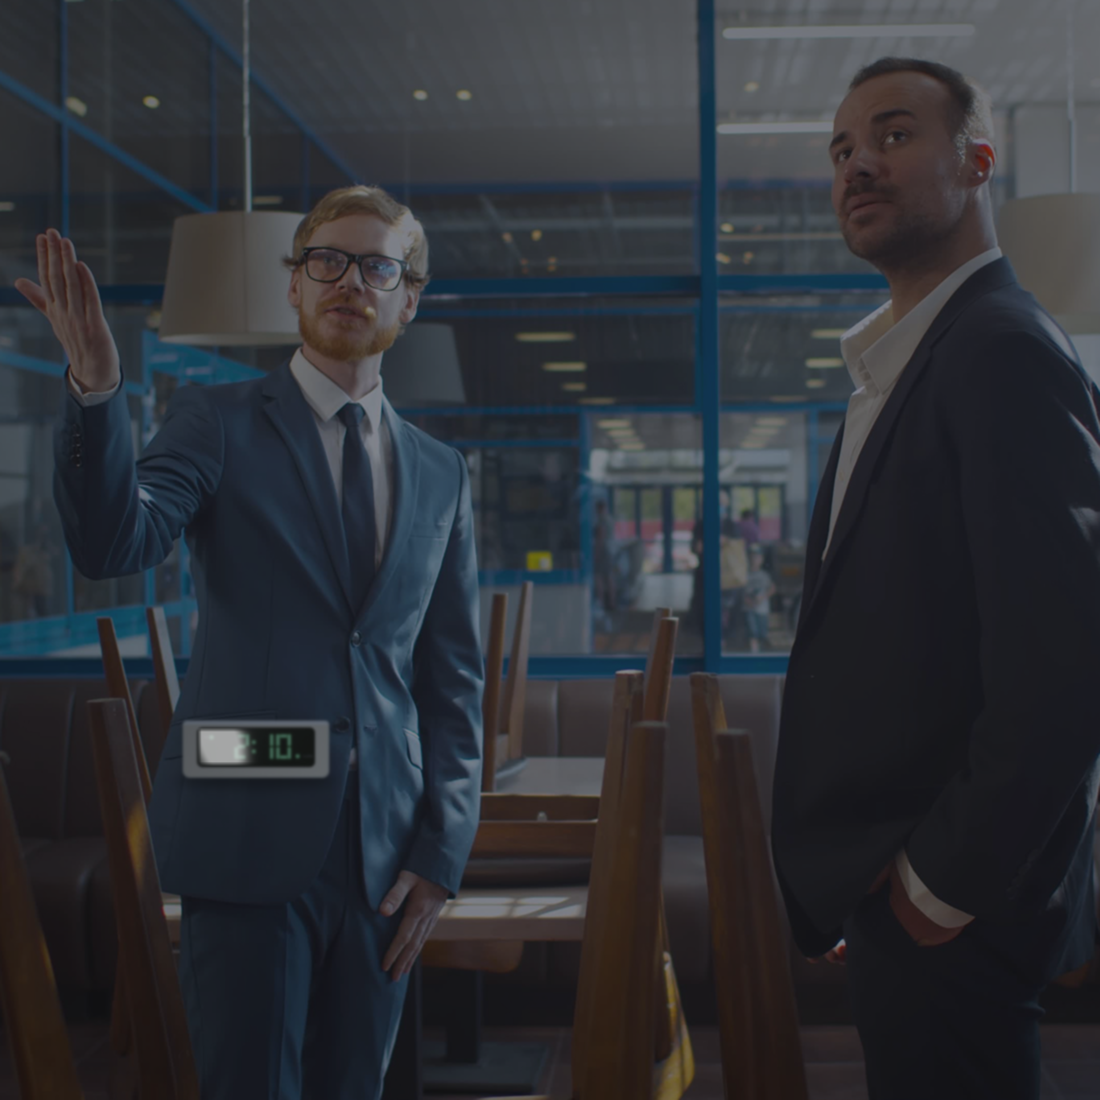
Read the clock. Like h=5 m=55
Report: h=2 m=10
